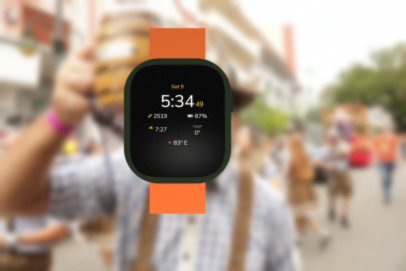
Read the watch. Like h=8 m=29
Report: h=5 m=34
